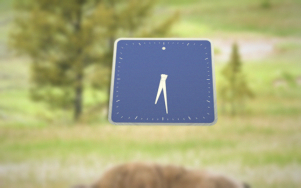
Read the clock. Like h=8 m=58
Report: h=6 m=29
